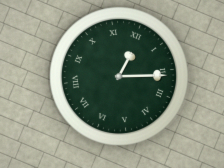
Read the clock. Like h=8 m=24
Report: h=12 m=11
